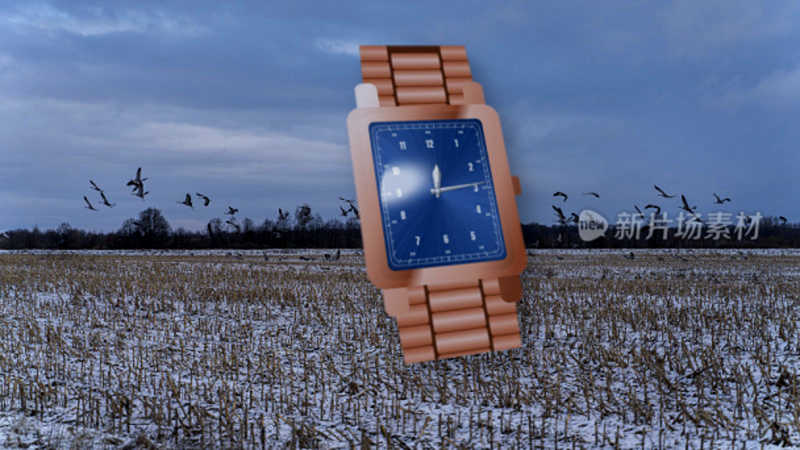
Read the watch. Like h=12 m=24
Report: h=12 m=14
